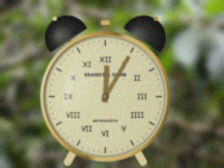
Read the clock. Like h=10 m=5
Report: h=12 m=5
